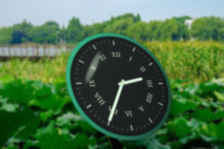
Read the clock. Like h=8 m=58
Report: h=2 m=35
